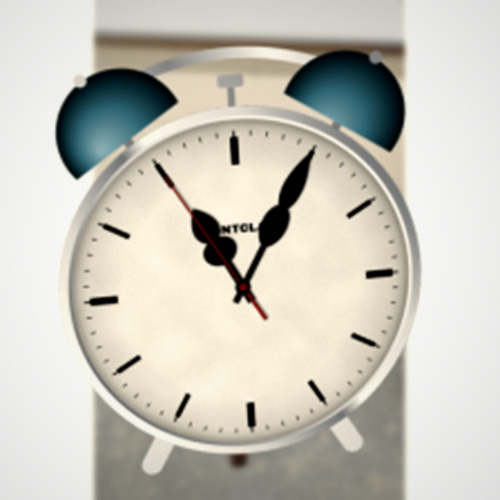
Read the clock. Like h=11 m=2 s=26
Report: h=11 m=4 s=55
